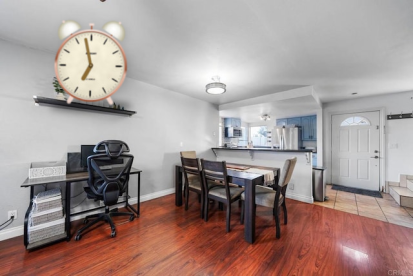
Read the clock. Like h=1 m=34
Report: h=6 m=58
